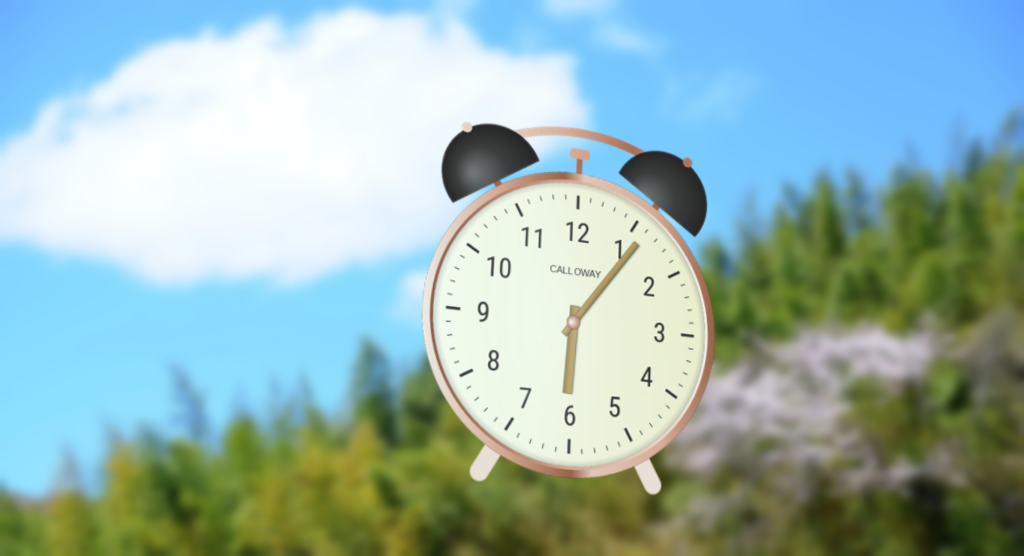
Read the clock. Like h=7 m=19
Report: h=6 m=6
